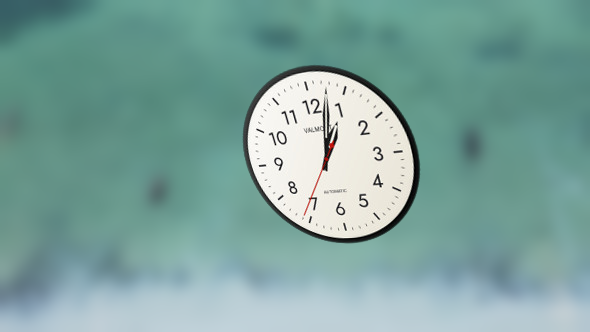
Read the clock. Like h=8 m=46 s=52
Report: h=1 m=2 s=36
